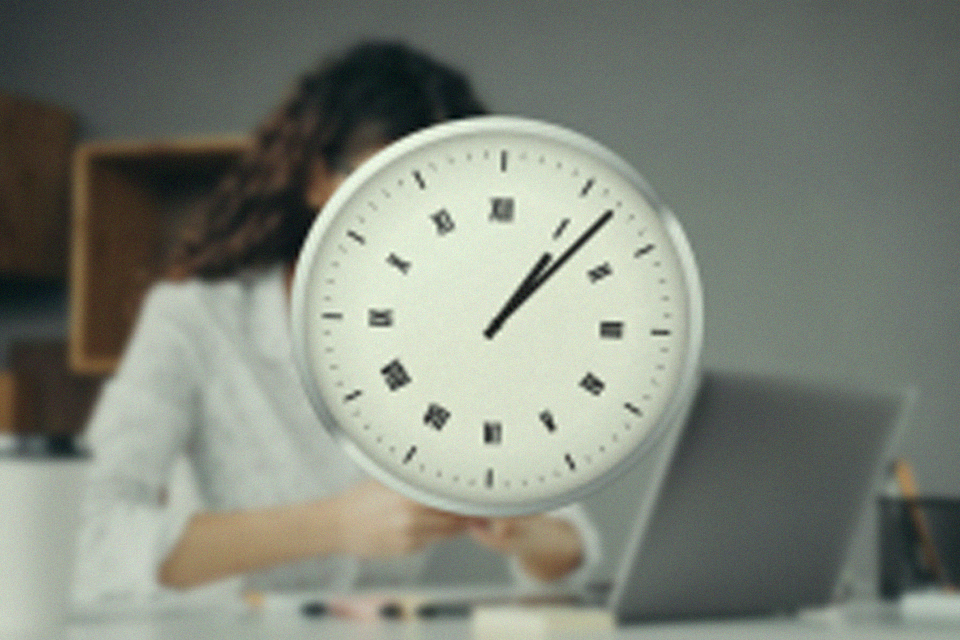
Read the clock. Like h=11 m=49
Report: h=1 m=7
